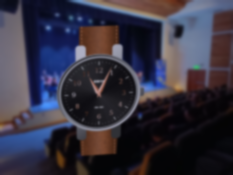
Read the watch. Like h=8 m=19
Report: h=11 m=4
